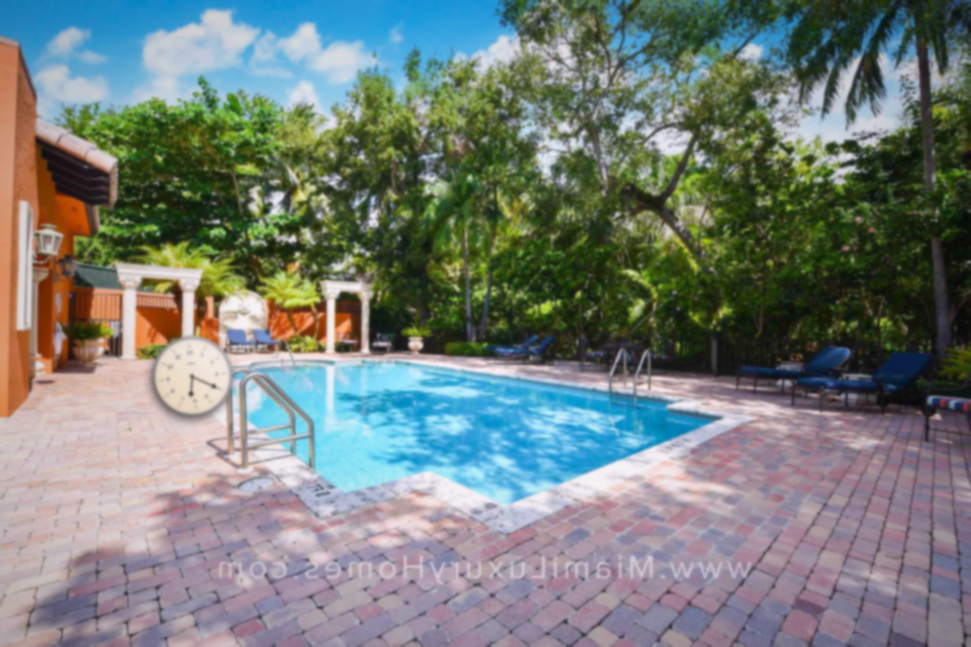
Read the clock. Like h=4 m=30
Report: h=6 m=20
